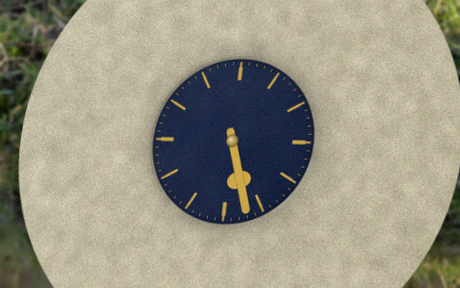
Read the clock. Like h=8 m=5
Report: h=5 m=27
